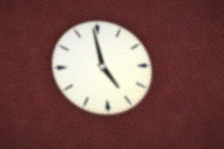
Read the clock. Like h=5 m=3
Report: h=4 m=59
